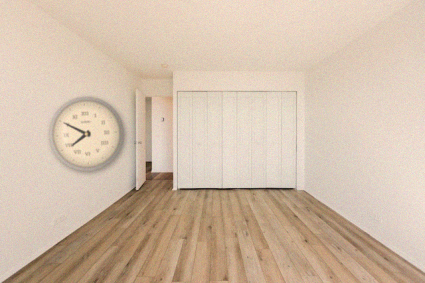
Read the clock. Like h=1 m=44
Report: h=7 m=50
